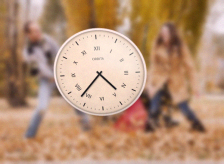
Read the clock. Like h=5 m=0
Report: h=4 m=37
